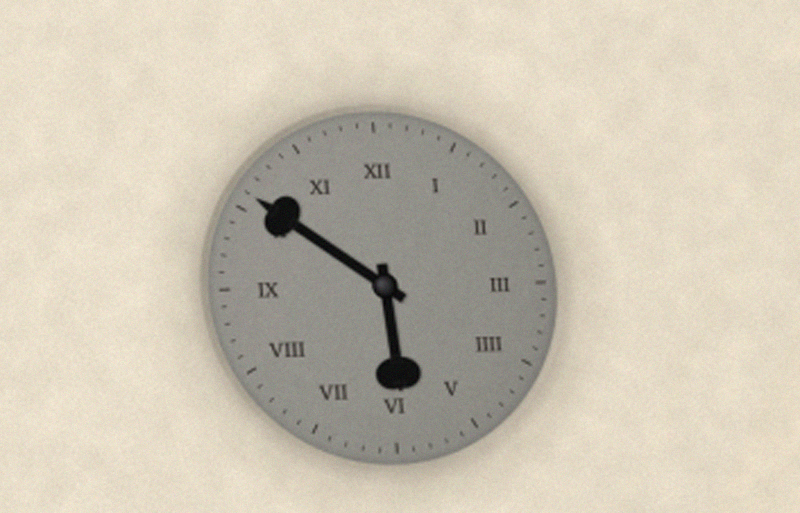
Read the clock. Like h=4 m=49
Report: h=5 m=51
